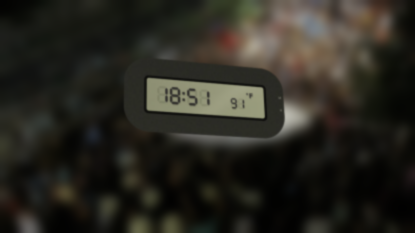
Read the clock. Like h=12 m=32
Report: h=18 m=51
